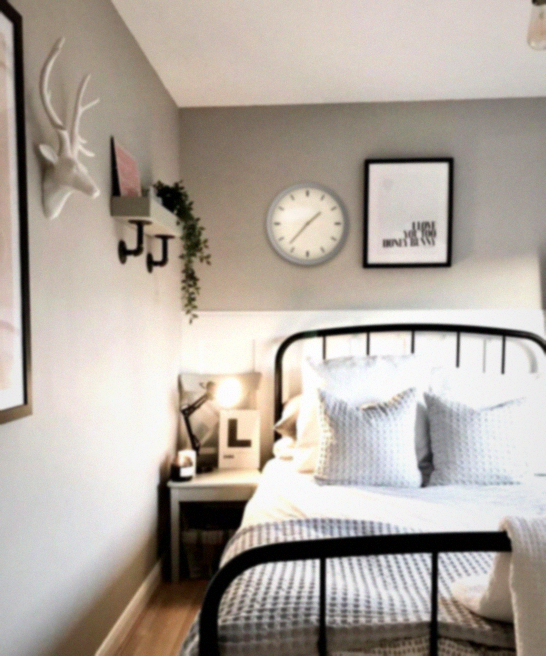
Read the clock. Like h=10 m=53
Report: h=1 m=37
